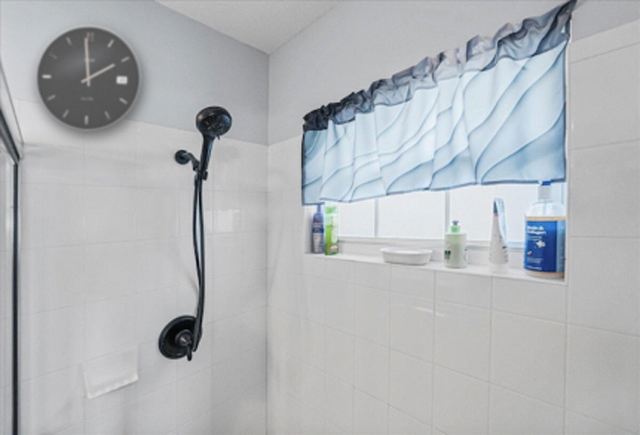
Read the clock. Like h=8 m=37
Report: h=1 m=59
